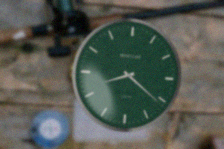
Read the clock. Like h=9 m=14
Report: h=8 m=21
